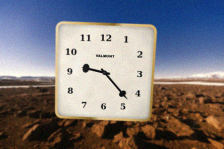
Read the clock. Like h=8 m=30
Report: h=9 m=23
